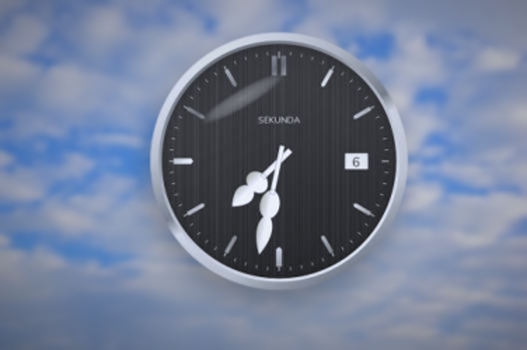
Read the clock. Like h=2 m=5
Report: h=7 m=32
